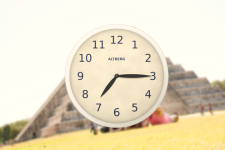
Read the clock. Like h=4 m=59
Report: h=7 m=15
